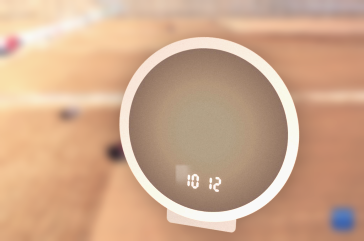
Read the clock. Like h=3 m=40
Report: h=10 m=12
